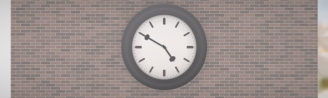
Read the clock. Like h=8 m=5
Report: h=4 m=50
